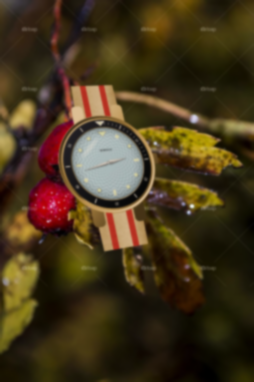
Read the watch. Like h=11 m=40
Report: h=2 m=43
